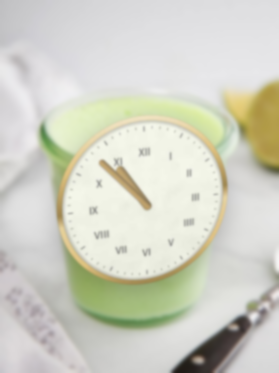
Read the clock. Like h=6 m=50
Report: h=10 m=53
